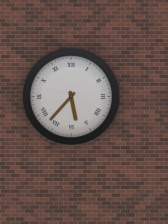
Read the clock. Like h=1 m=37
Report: h=5 m=37
